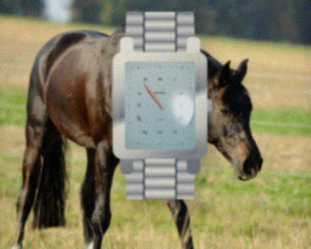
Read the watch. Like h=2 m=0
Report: h=10 m=54
